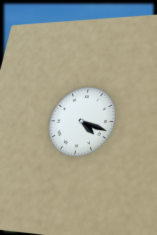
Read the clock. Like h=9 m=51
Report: h=4 m=18
